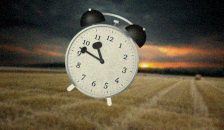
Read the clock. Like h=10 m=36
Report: h=10 m=47
